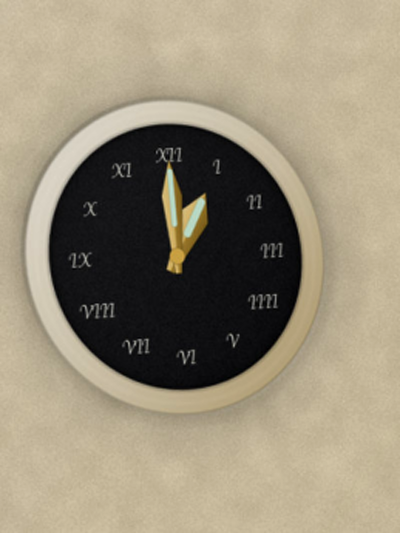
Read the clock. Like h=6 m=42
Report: h=1 m=0
